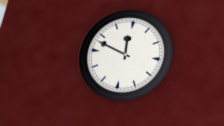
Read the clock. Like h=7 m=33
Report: h=11 m=48
